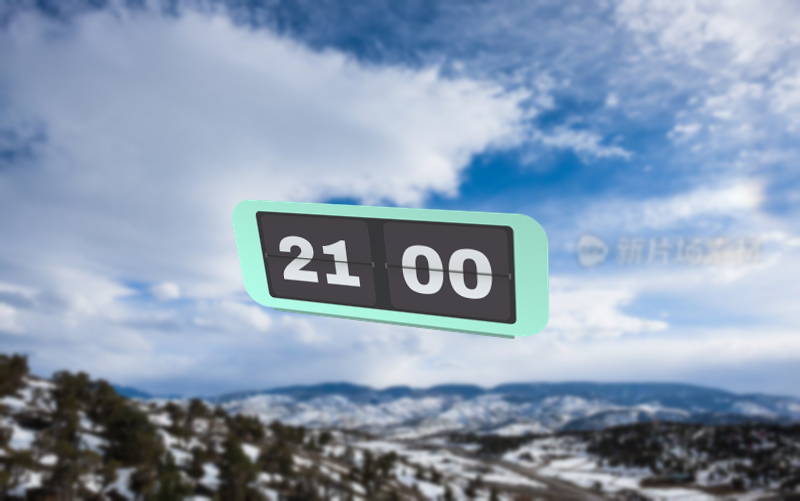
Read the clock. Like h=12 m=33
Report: h=21 m=0
